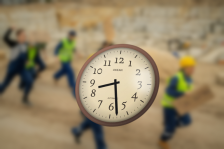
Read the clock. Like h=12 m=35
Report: h=8 m=28
